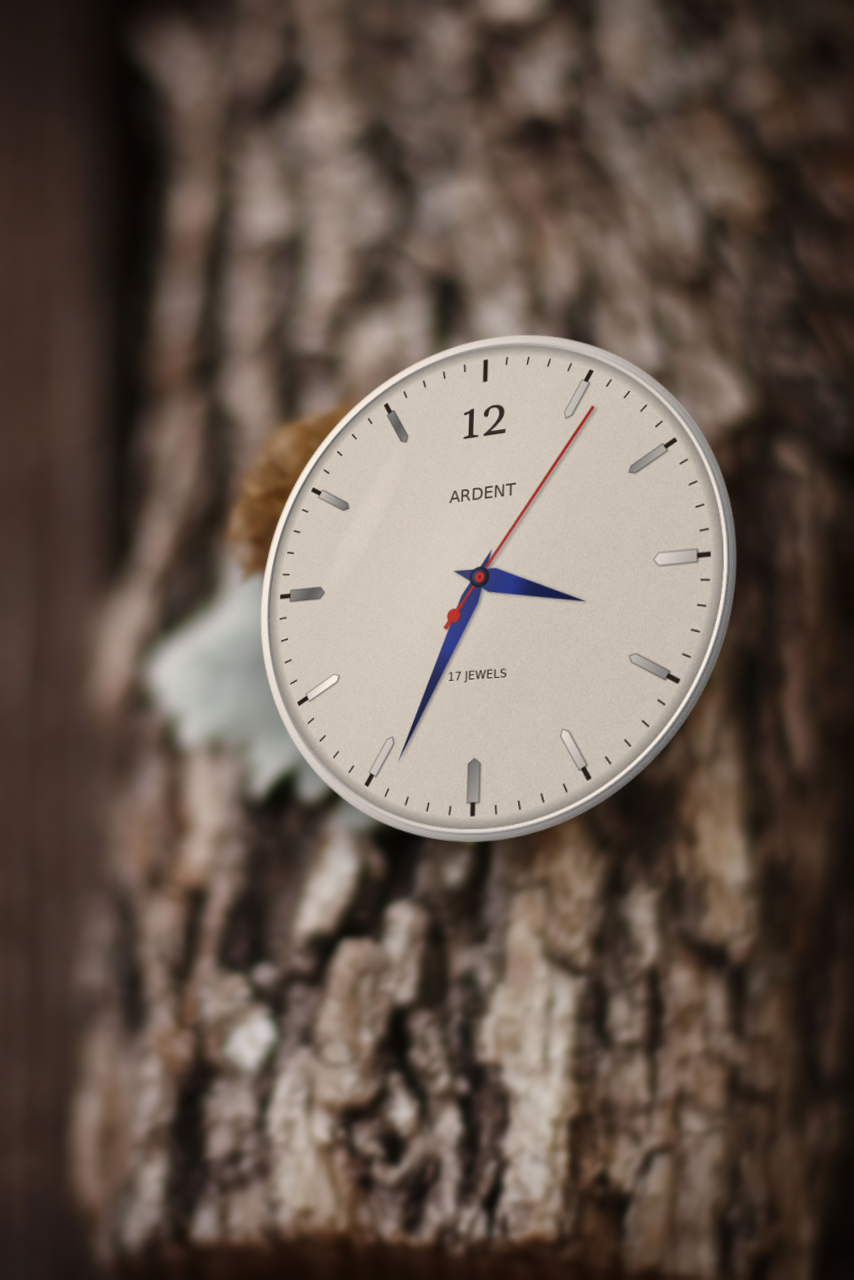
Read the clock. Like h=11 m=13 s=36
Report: h=3 m=34 s=6
